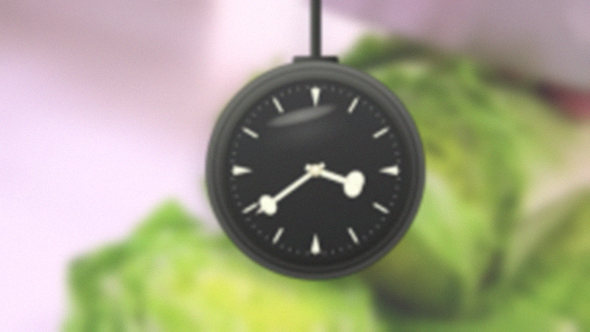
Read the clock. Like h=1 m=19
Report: h=3 m=39
